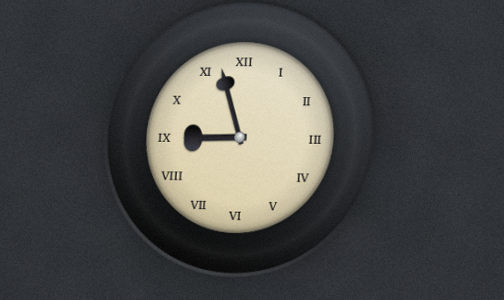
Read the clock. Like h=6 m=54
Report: h=8 m=57
